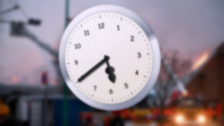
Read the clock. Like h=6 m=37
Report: h=5 m=40
